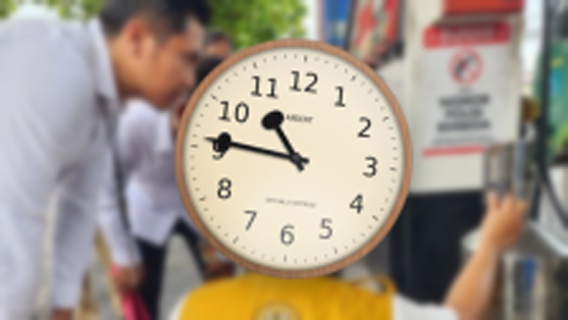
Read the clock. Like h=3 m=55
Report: h=10 m=46
